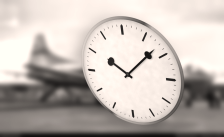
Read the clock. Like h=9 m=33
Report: h=10 m=8
